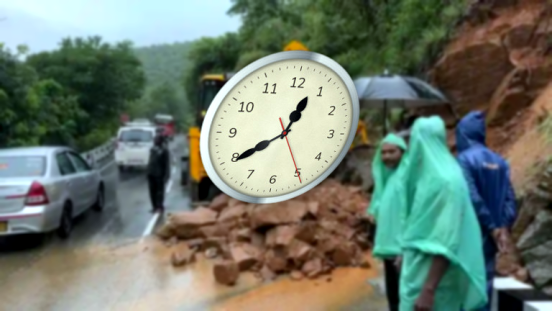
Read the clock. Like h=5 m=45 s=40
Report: h=12 m=39 s=25
